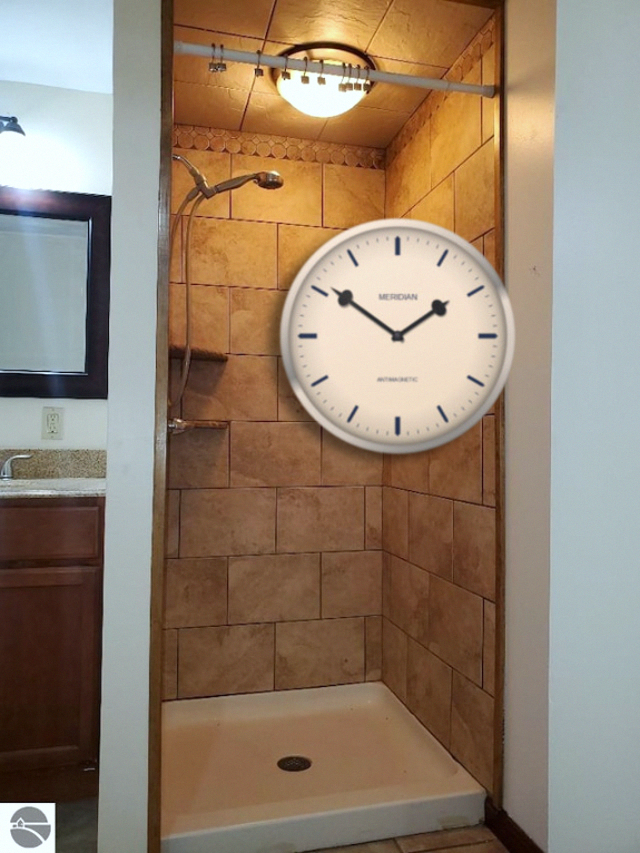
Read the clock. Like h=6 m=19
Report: h=1 m=51
